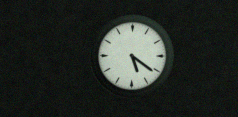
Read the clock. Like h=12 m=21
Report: h=5 m=21
